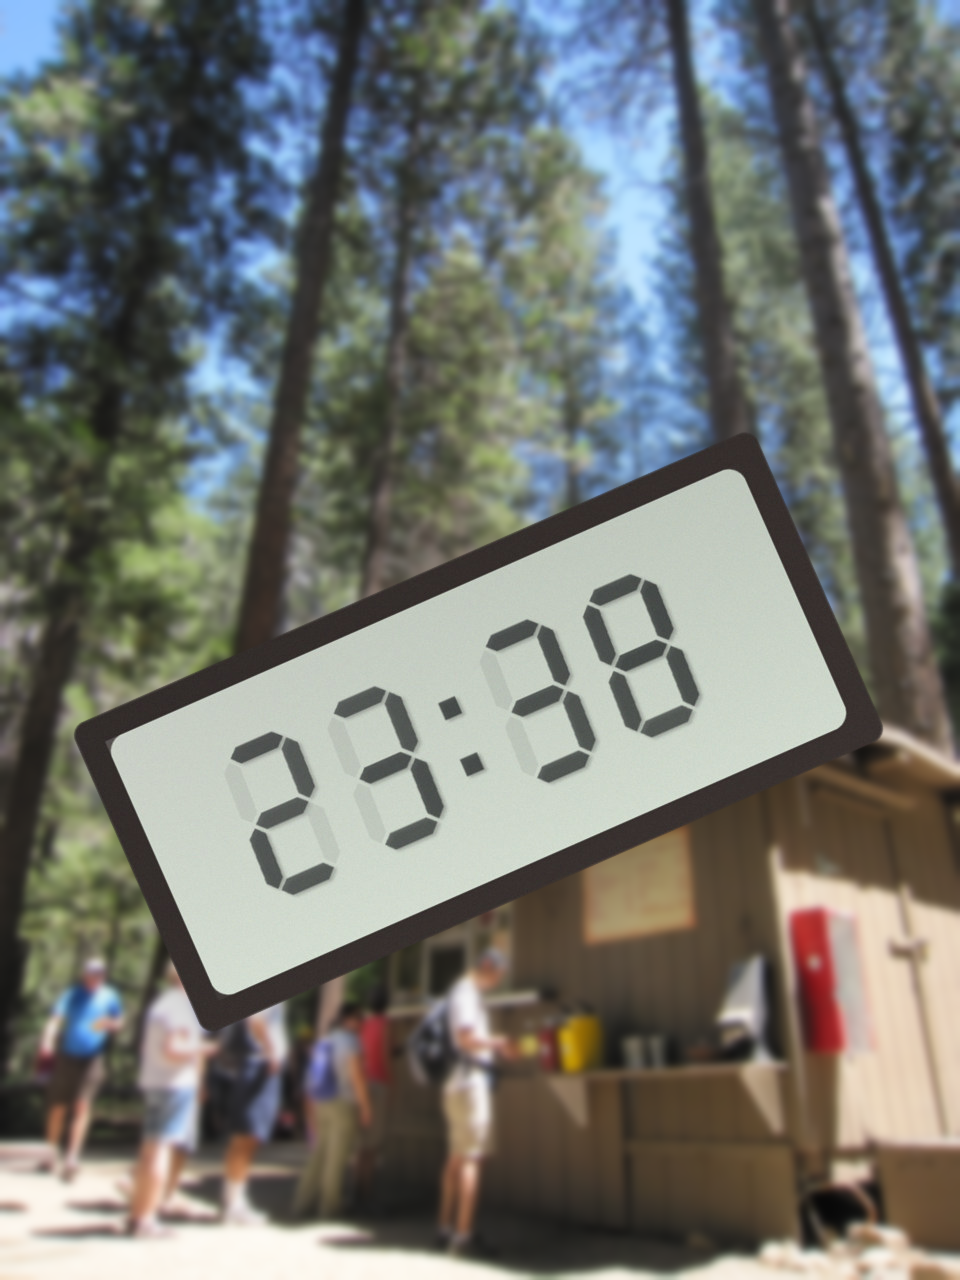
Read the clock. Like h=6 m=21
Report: h=23 m=38
